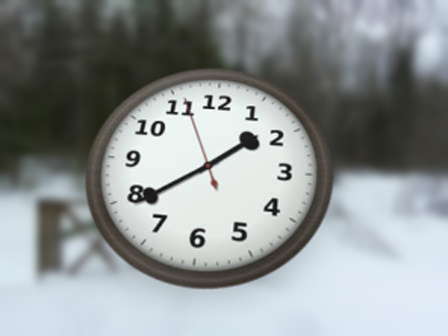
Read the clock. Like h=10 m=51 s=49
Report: h=1 m=38 s=56
